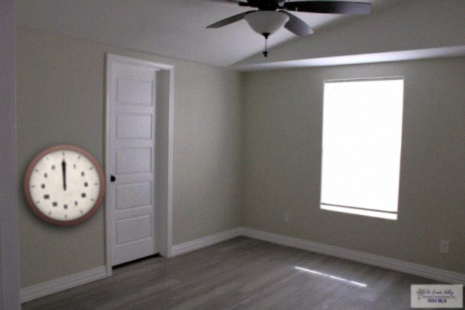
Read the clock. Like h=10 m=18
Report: h=12 m=0
